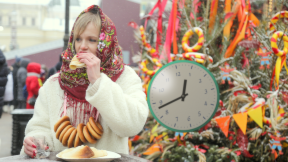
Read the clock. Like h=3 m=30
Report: h=12 m=43
